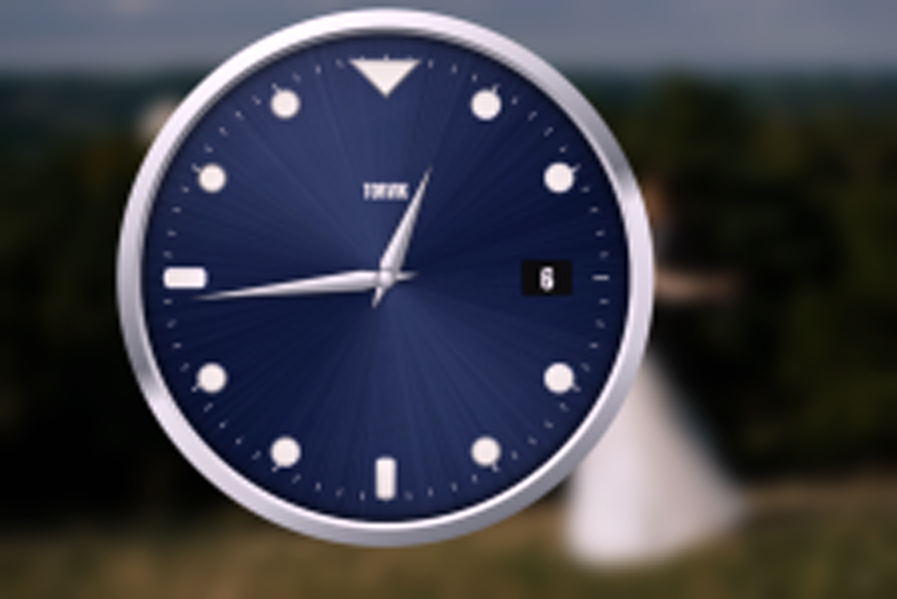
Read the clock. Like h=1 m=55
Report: h=12 m=44
